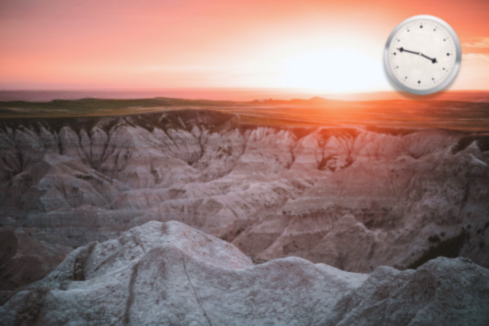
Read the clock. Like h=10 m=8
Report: h=3 m=47
